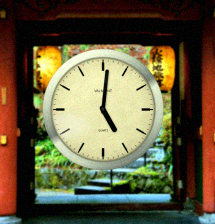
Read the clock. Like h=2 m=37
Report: h=5 m=1
